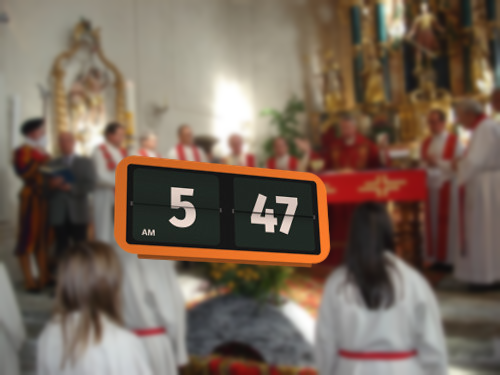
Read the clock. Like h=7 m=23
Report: h=5 m=47
